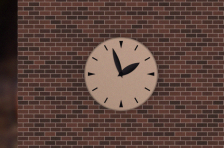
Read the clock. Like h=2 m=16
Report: h=1 m=57
